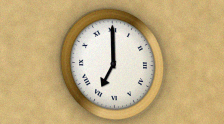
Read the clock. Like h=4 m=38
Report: h=7 m=0
